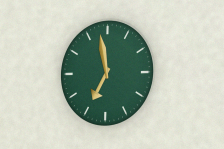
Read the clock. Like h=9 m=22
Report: h=6 m=58
